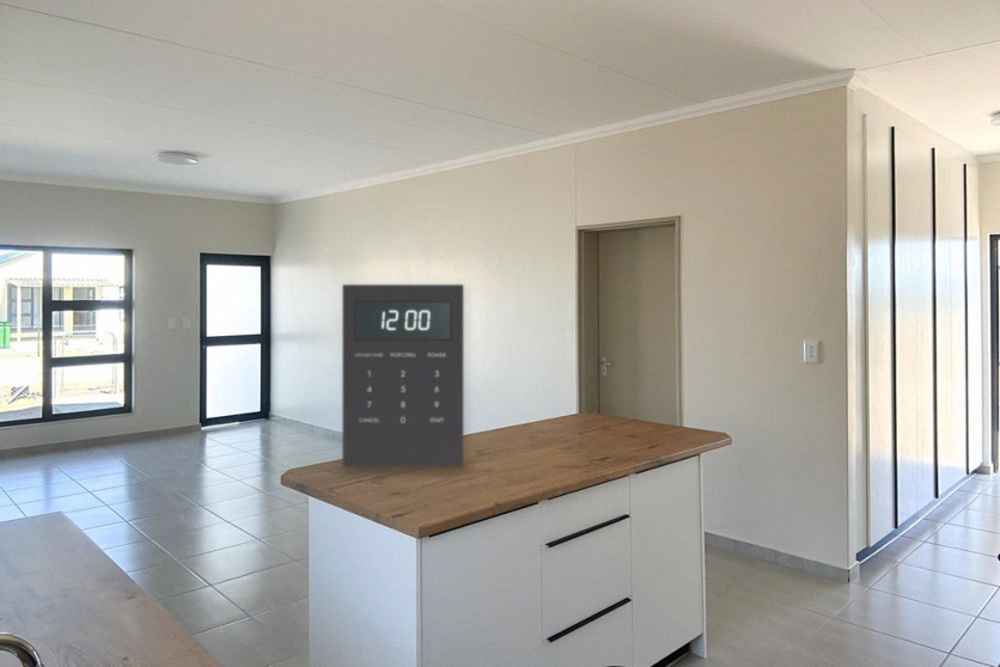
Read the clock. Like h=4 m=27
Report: h=12 m=0
